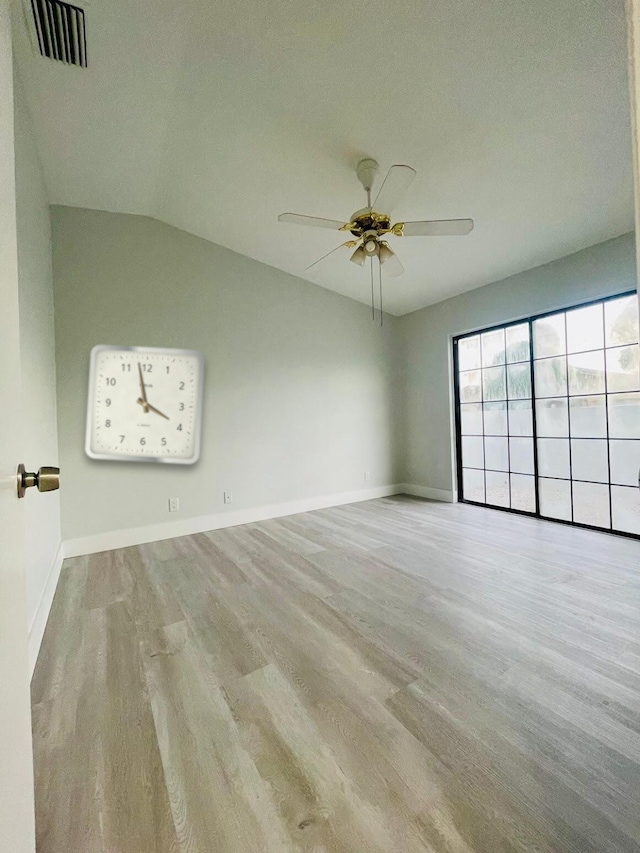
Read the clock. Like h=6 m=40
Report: h=3 m=58
